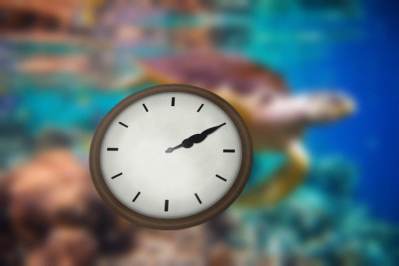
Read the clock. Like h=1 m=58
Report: h=2 m=10
